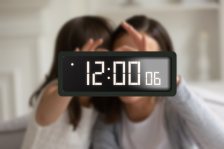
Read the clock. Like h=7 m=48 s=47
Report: h=12 m=0 s=6
